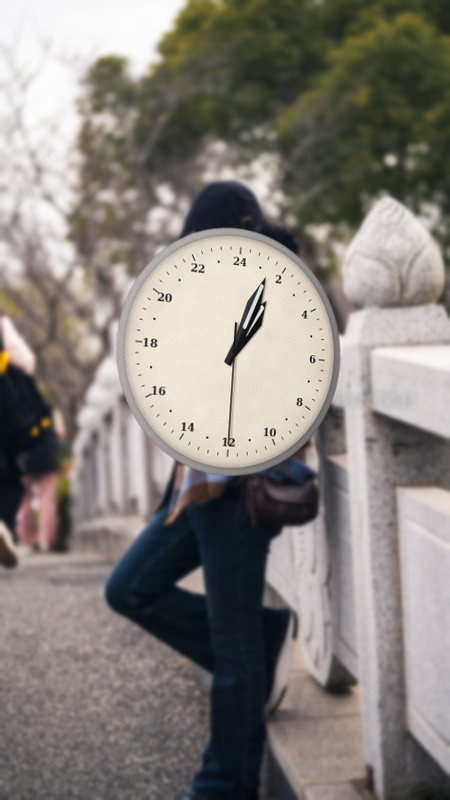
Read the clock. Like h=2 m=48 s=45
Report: h=2 m=3 s=30
